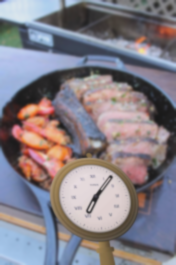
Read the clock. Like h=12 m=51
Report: h=7 m=7
